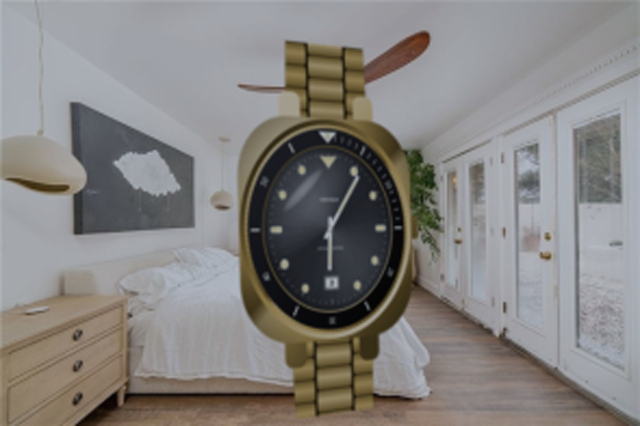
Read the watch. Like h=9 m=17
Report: h=6 m=6
